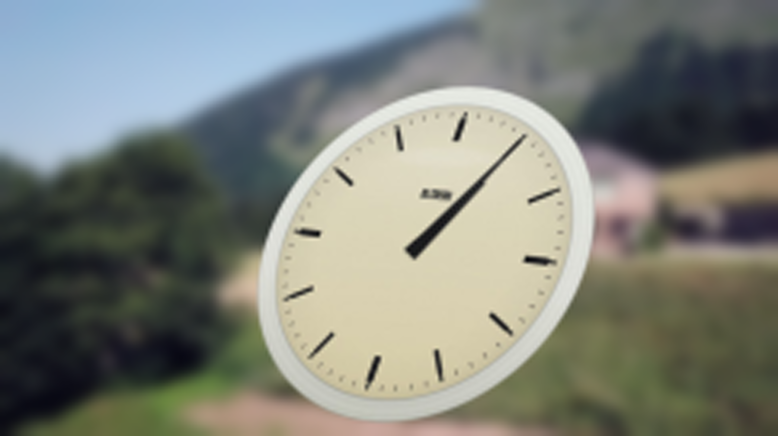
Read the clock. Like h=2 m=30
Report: h=1 m=5
